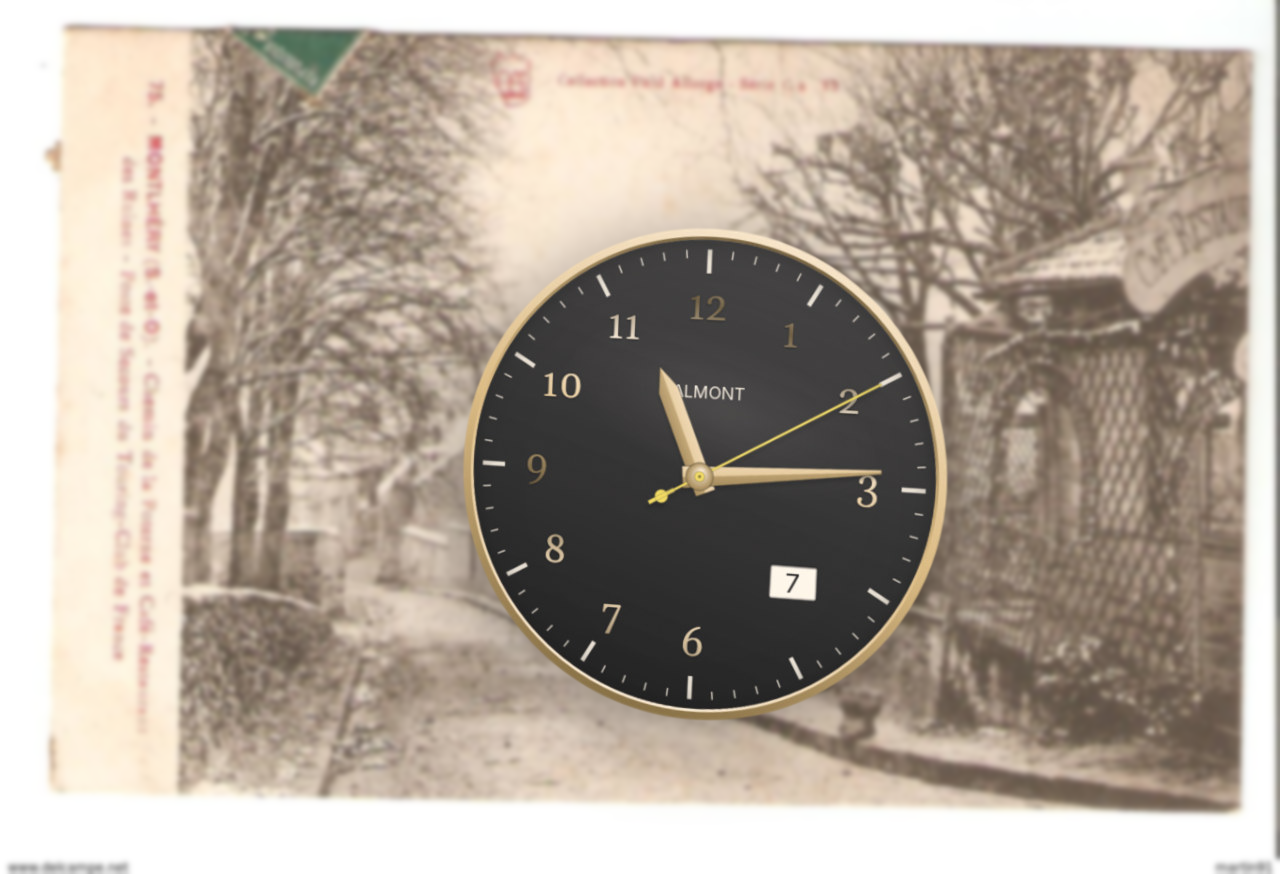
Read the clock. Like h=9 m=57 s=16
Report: h=11 m=14 s=10
